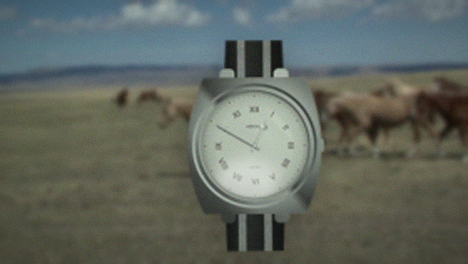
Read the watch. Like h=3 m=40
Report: h=12 m=50
